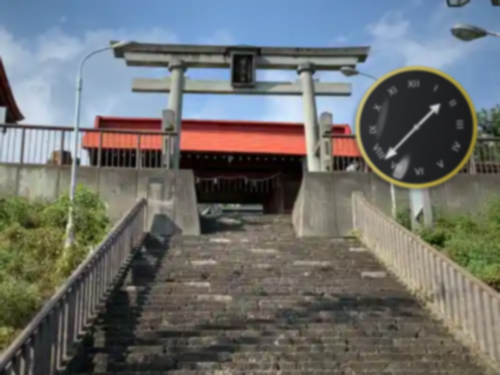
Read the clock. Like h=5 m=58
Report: h=1 m=38
